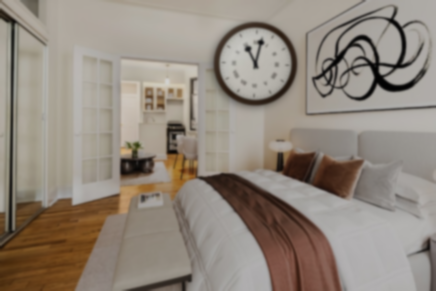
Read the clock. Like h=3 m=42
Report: h=11 m=2
